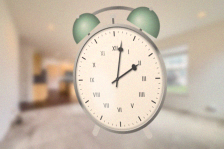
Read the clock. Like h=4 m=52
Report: h=2 m=2
